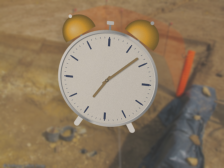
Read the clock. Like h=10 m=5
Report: h=7 m=8
